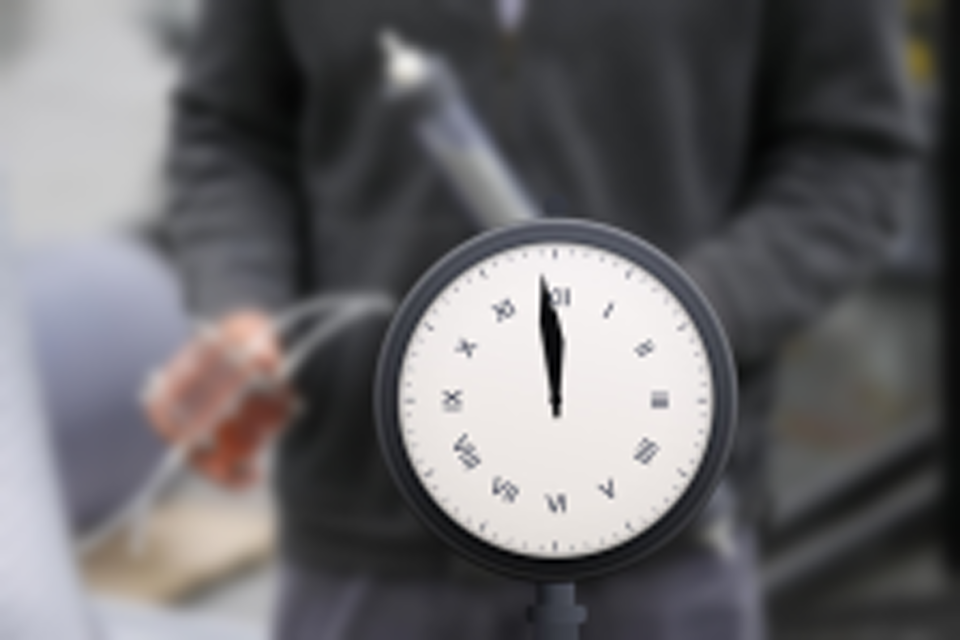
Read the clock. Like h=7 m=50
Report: h=11 m=59
